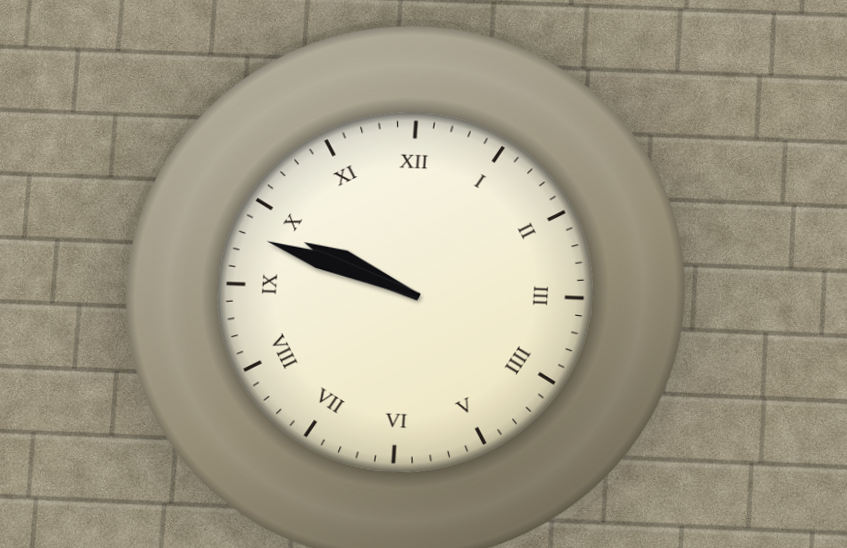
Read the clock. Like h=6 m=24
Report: h=9 m=48
